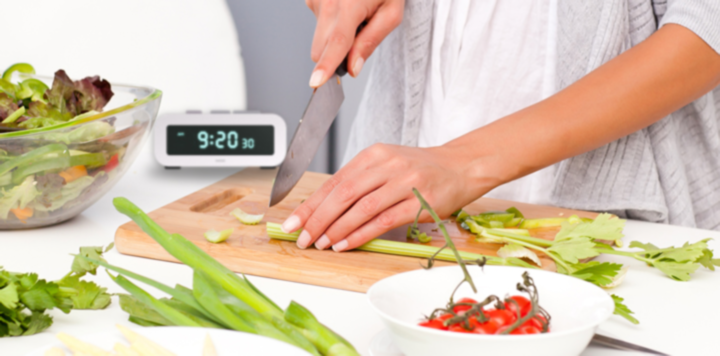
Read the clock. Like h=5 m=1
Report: h=9 m=20
